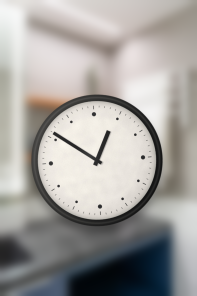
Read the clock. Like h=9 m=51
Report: h=12 m=51
